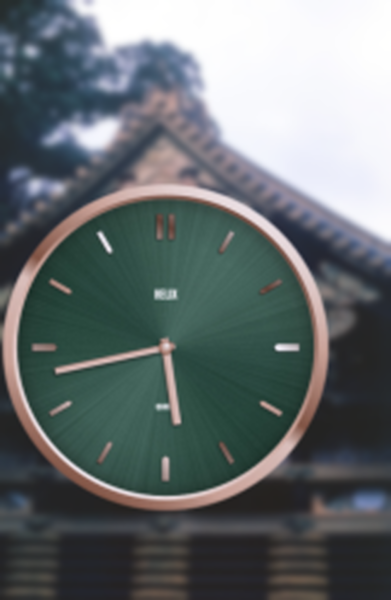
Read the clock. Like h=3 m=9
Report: h=5 m=43
